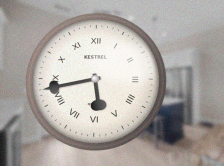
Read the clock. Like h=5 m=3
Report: h=5 m=43
